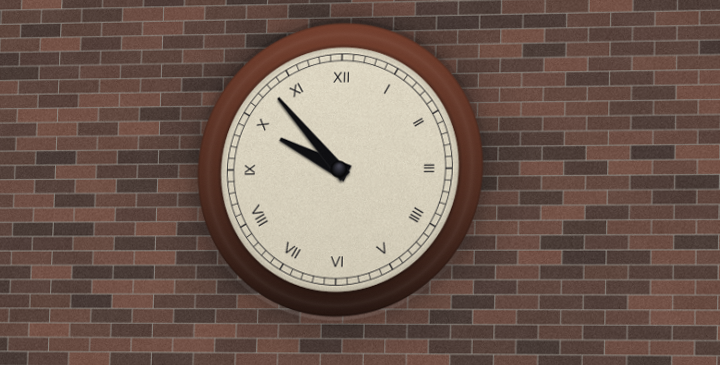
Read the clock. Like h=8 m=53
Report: h=9 m=53
